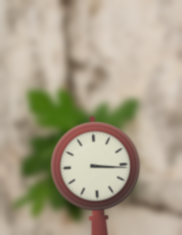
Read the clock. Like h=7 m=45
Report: h=3 m=16
